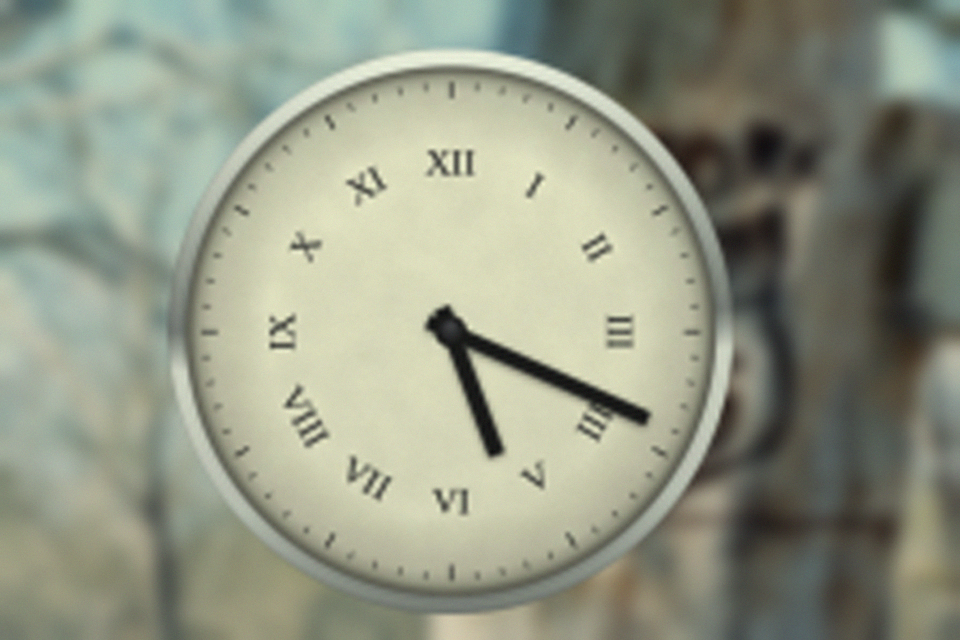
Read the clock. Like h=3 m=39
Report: h=5 m=19
